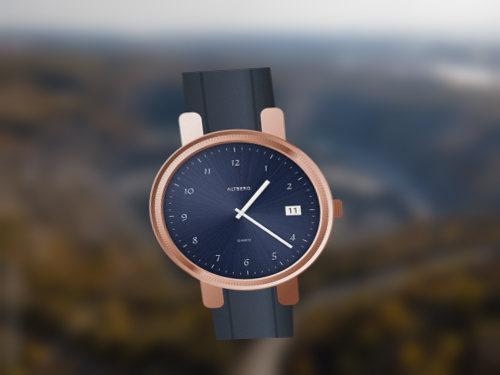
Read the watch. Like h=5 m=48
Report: h=1 m=22
